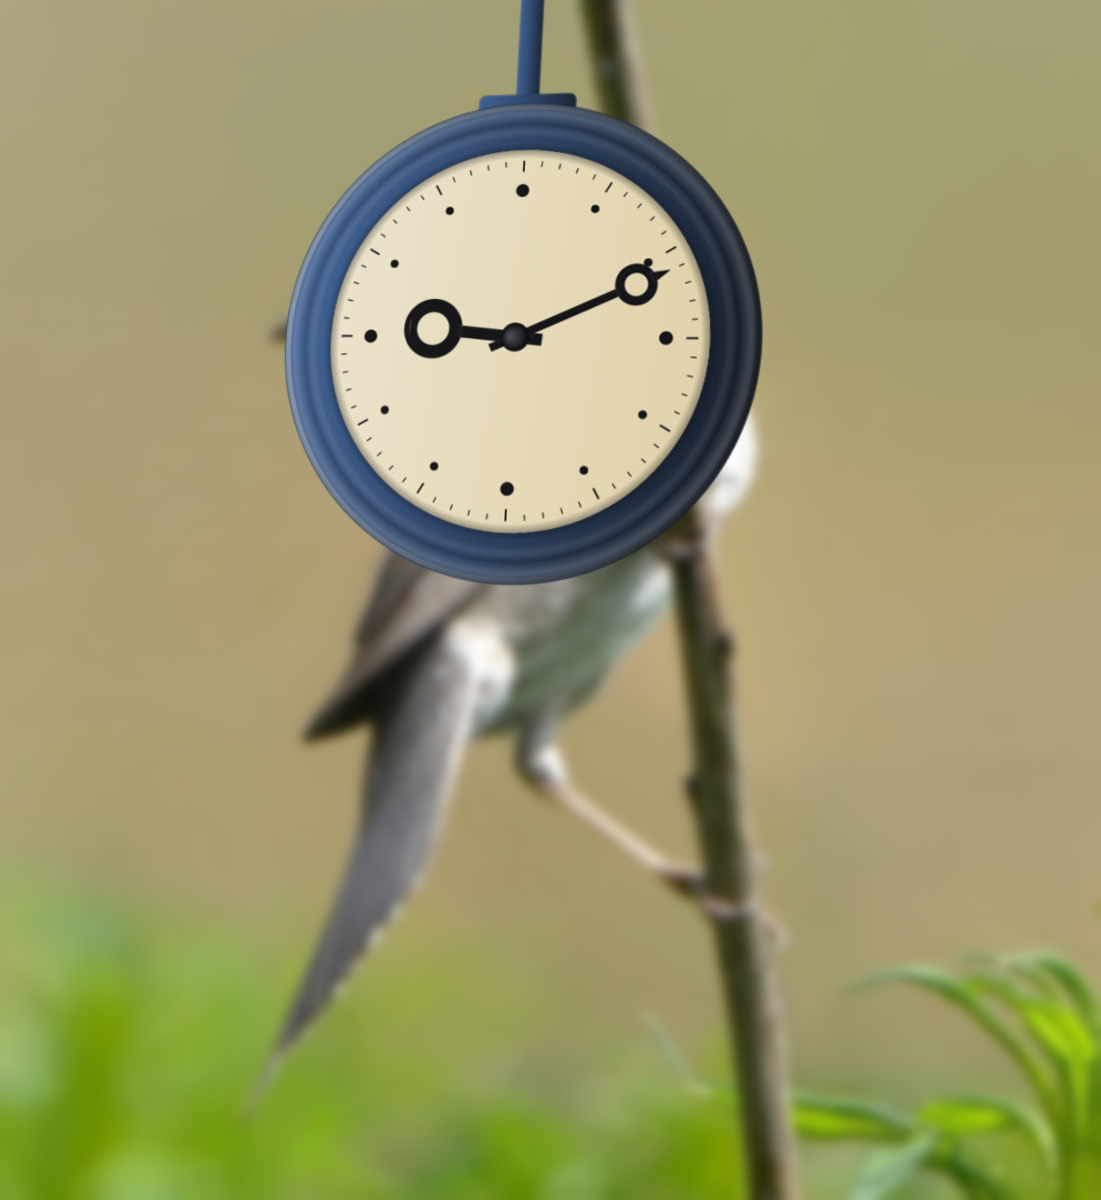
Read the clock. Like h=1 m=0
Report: h=9 m=11
